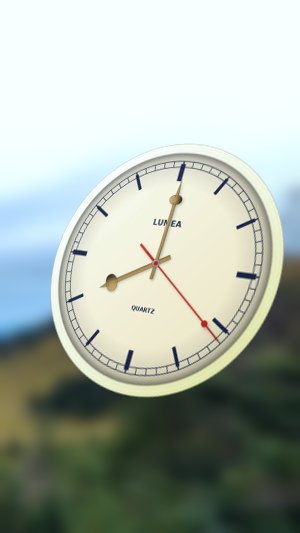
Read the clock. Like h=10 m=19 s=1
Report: h=8 m=0 s=21
